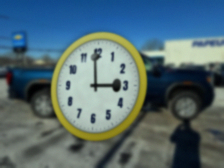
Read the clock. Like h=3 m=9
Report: h=2 m=59
